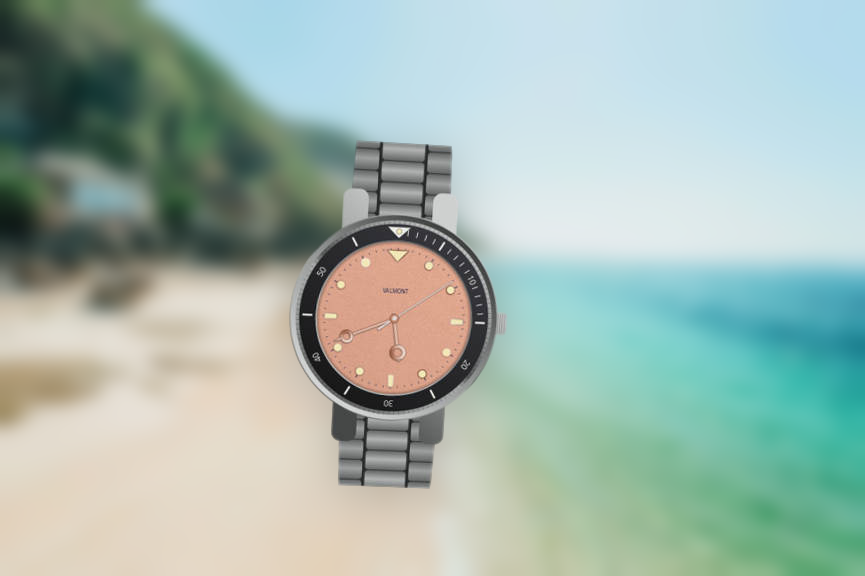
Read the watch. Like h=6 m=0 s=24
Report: h=5 m=41 s=9
